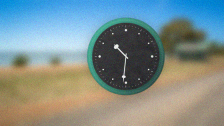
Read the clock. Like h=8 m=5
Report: h=10 m=31
